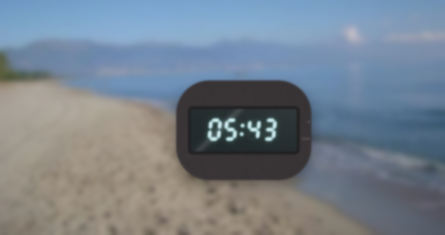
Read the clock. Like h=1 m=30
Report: h=5 m=43
